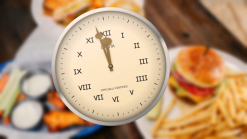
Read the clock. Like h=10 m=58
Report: h=11 m=58
